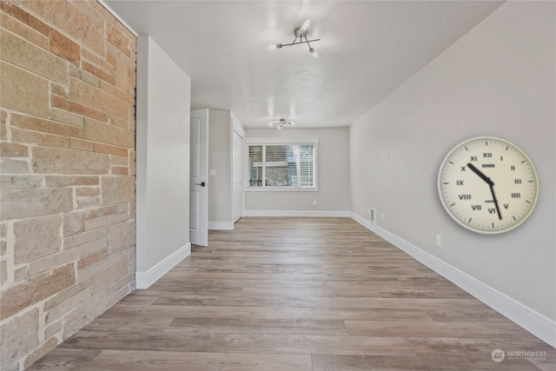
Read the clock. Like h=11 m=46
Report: h=10 m=28
